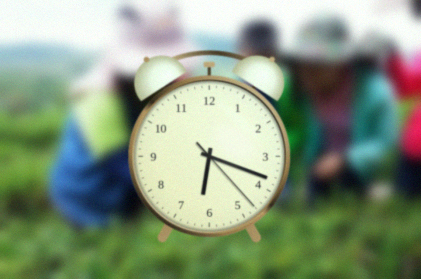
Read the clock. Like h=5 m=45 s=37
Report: h=6 m=18 s=23
